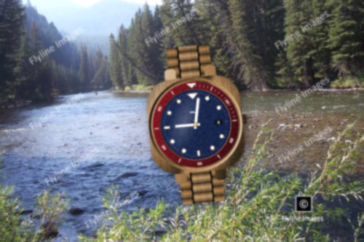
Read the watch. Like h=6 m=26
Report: h=9 m=2
